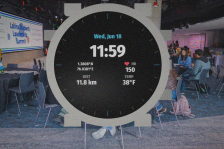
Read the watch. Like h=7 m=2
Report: h=11 m=59
